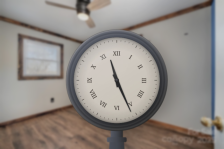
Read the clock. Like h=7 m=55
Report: h=11 m=26
